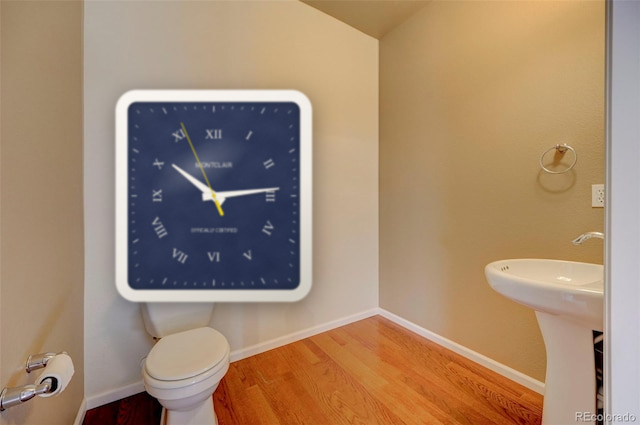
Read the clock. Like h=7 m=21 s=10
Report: h=10 m=13 s=56
